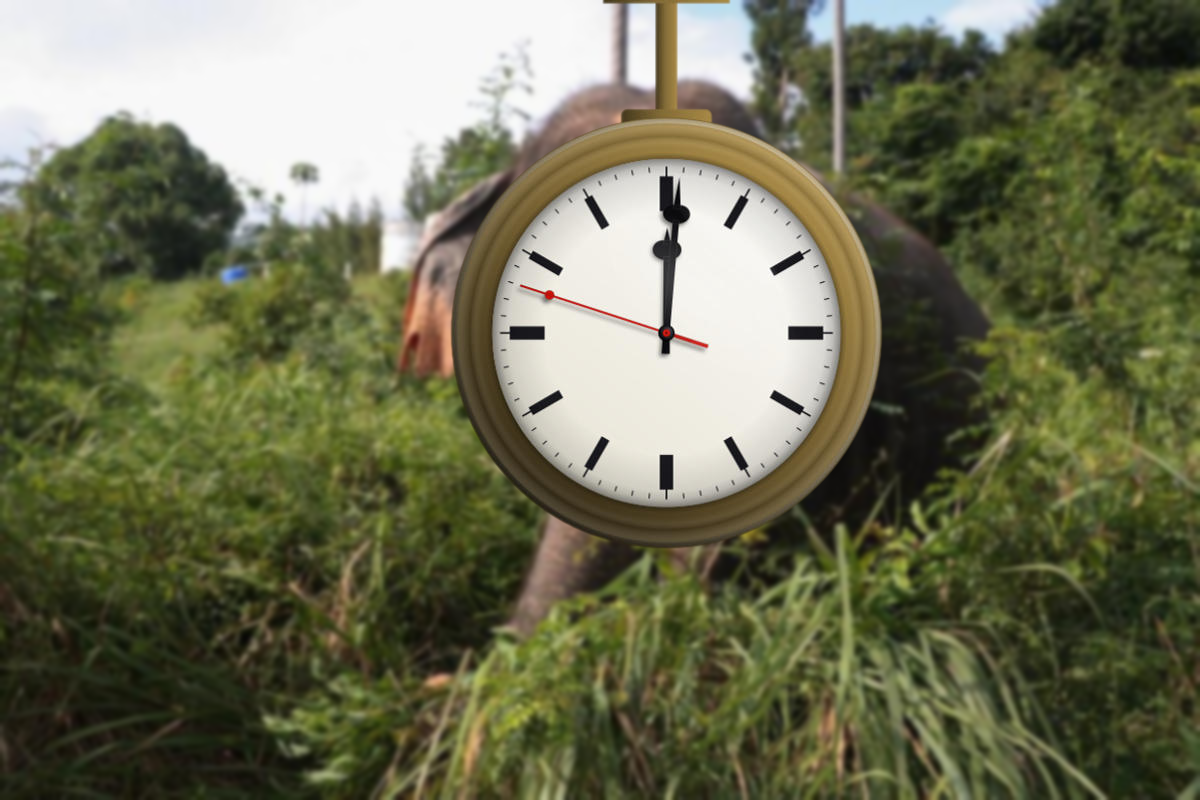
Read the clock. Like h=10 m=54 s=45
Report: h=12 m=0 s=48
